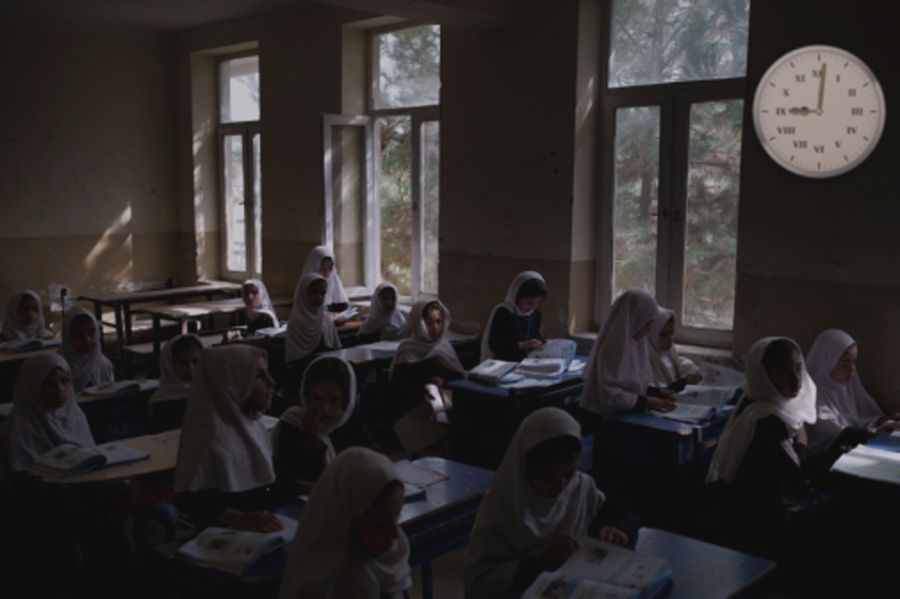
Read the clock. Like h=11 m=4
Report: h=9 m=1
